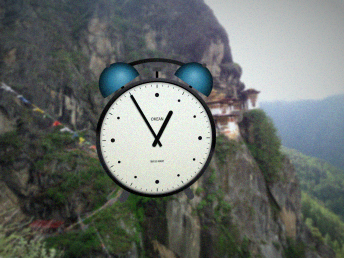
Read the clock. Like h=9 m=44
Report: h=12 m=55
